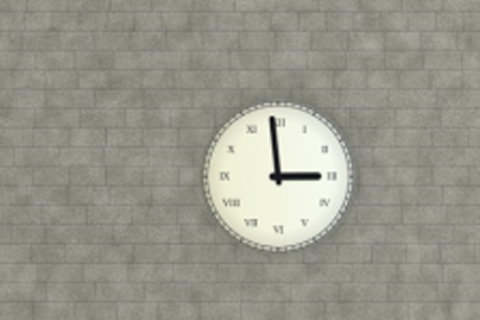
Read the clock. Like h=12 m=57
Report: h=2 m=59
